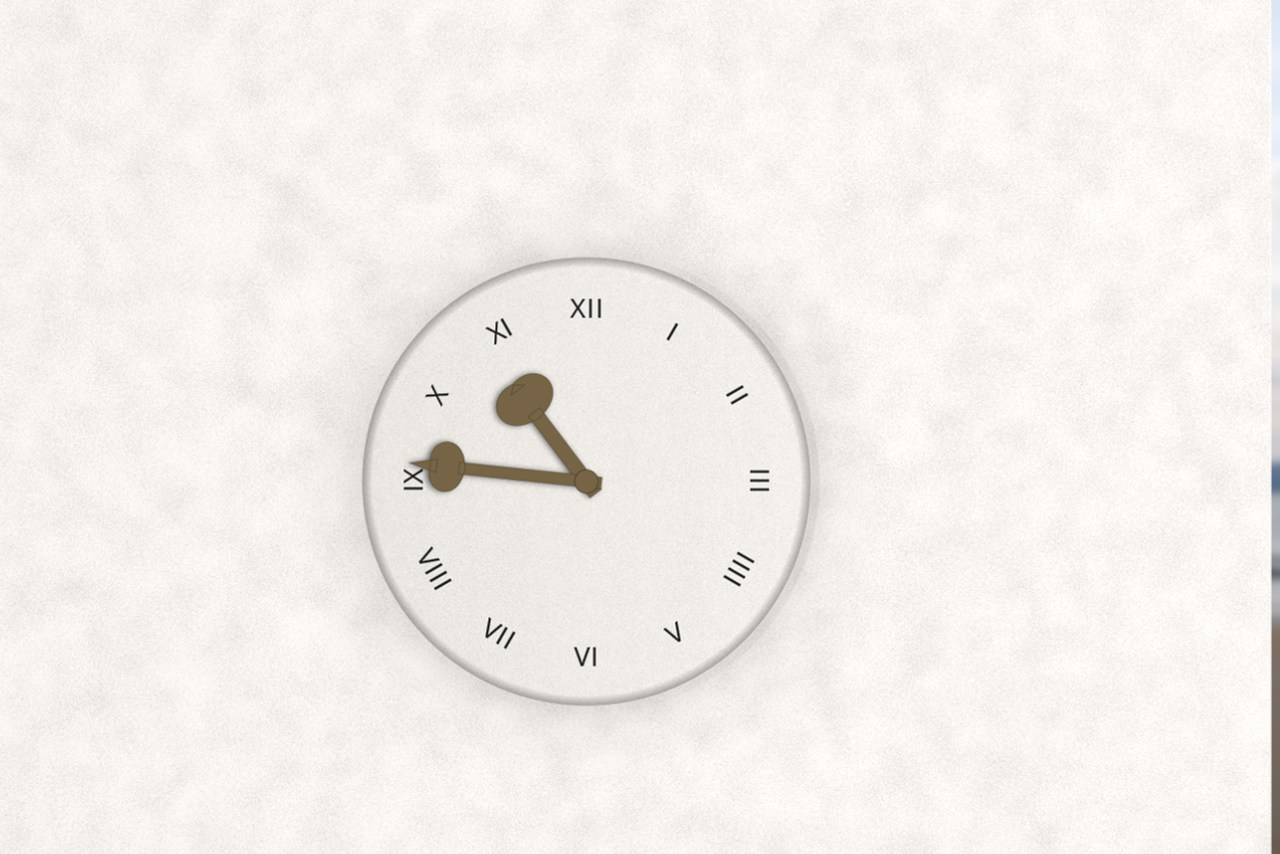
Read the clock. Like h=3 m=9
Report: h=10 m=46
